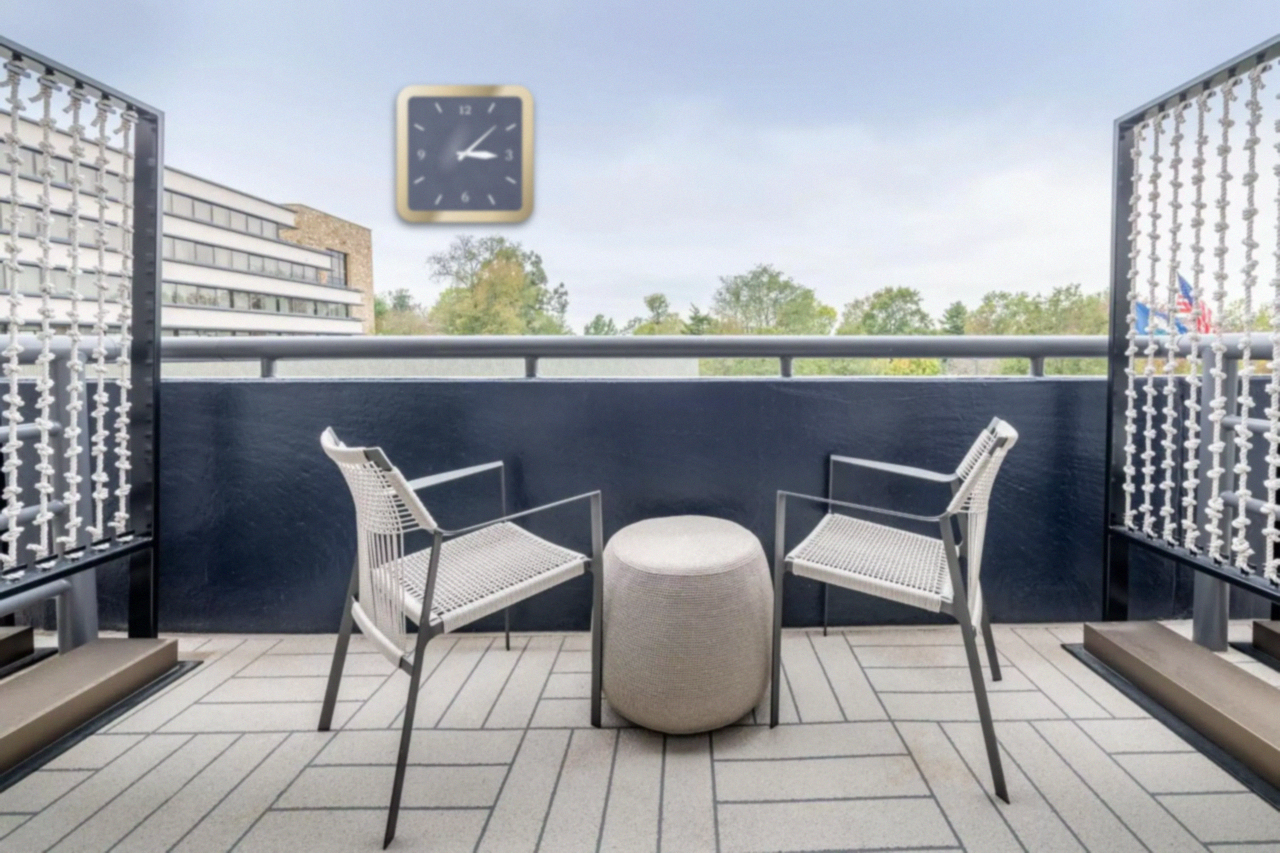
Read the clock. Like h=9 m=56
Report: h=3 m=8
